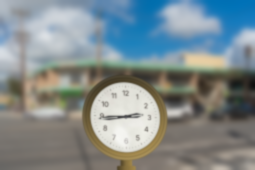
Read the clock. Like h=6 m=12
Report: h=2 m=44
